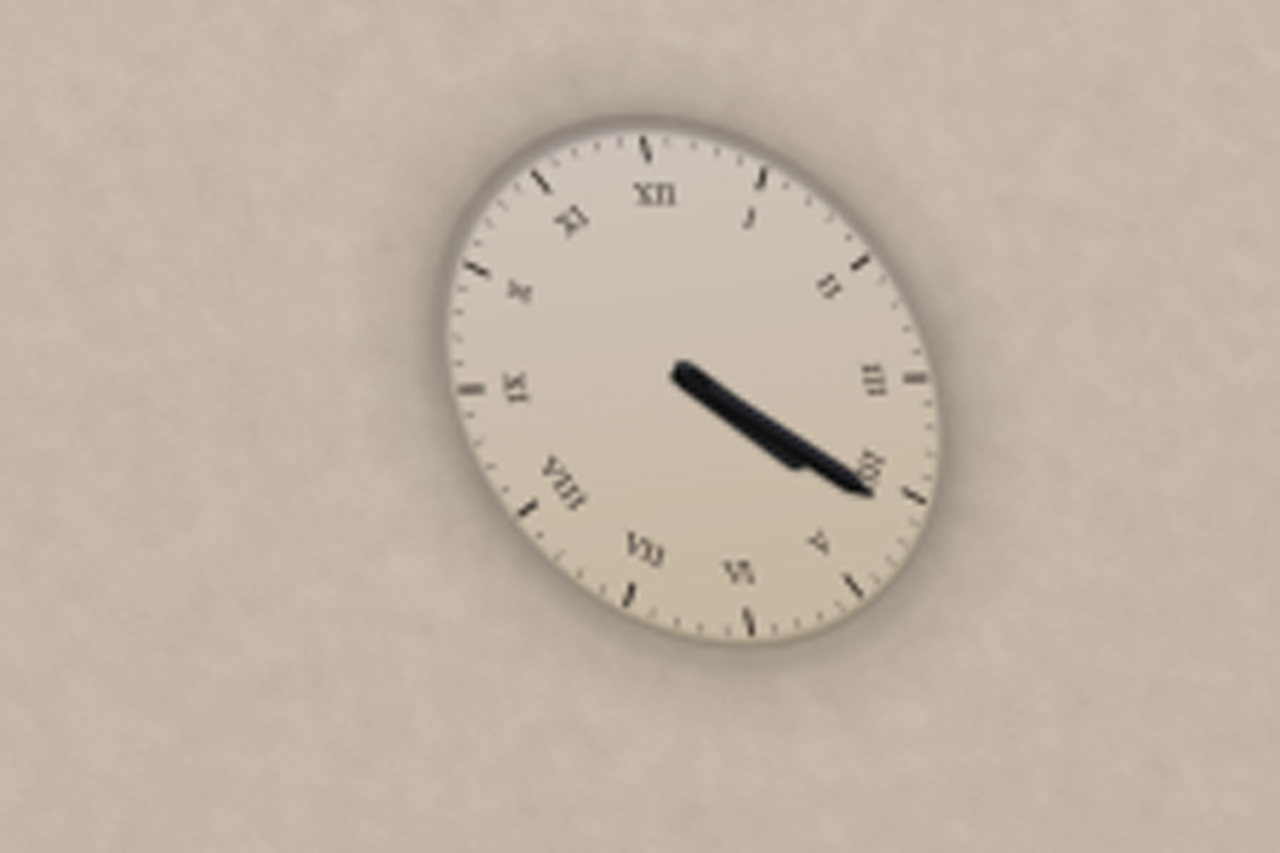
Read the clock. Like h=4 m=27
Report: h=4 m=21
